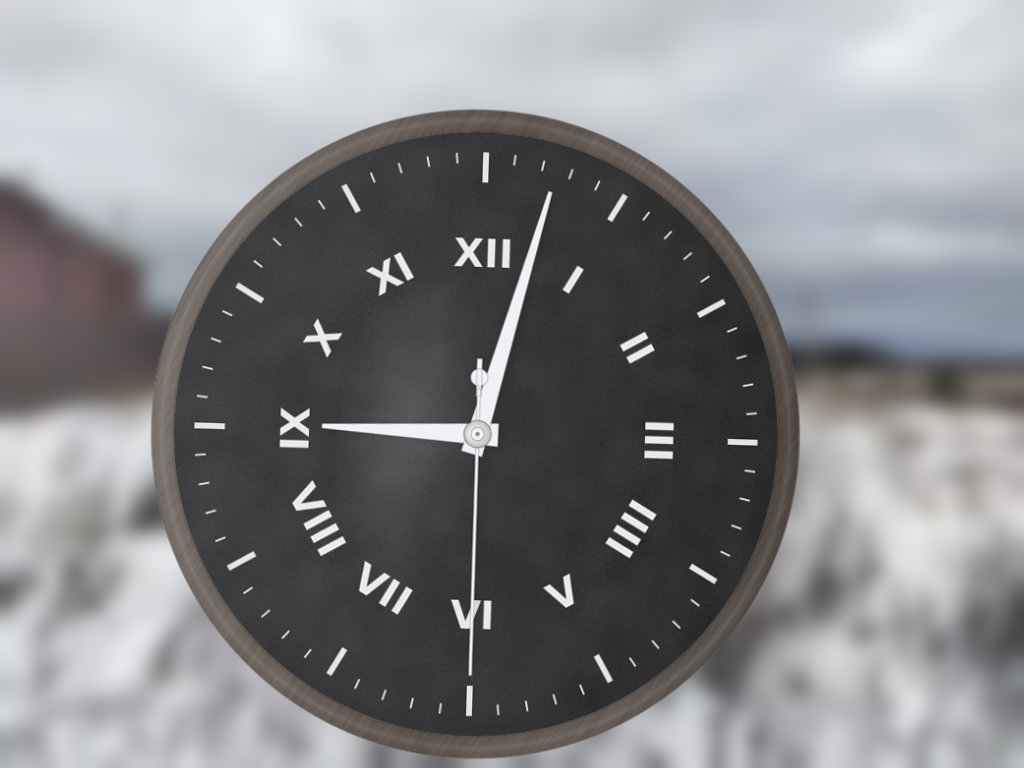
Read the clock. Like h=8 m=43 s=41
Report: h=9 m=2 s=30
